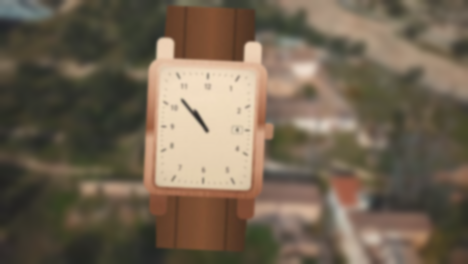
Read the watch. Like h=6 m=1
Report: h=10 m=53
